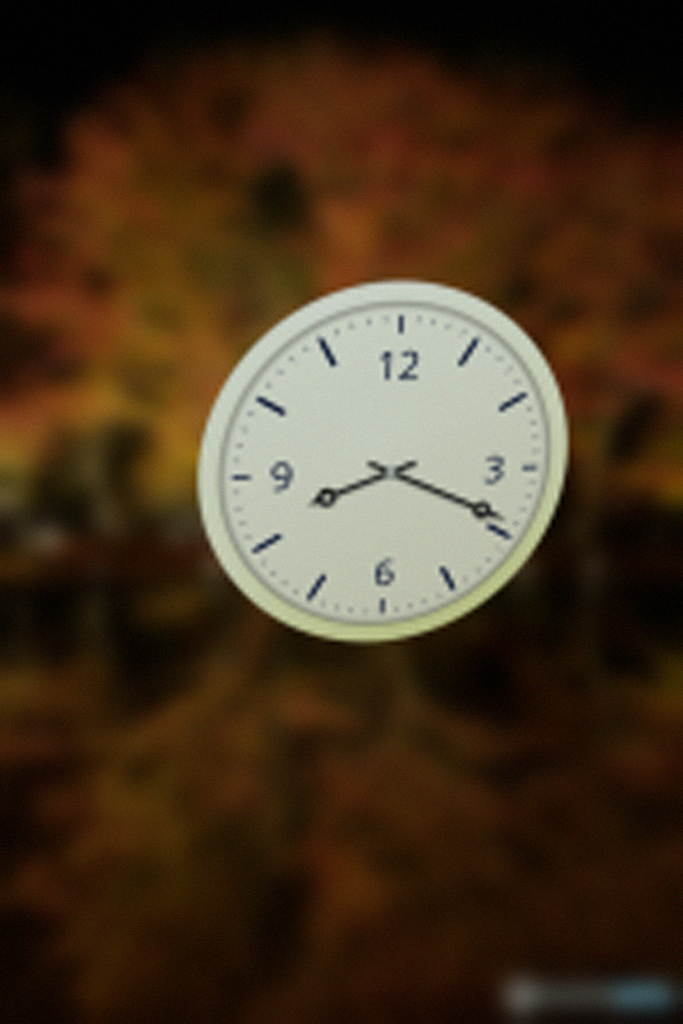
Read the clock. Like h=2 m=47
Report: h=8 m=19
